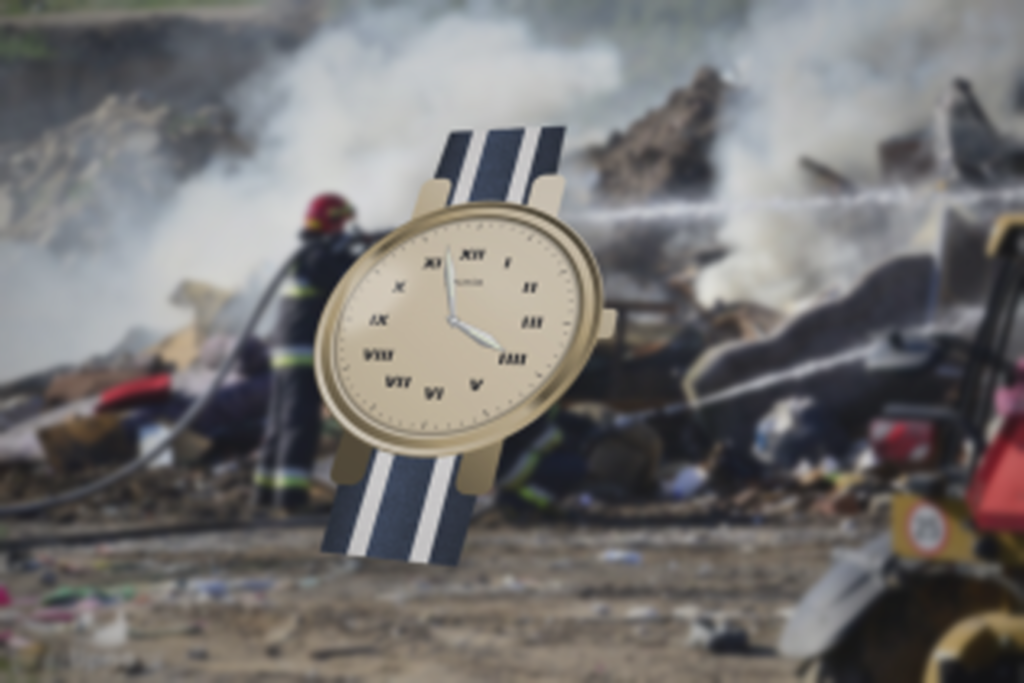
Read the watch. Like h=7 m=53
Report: h=3 m=57
